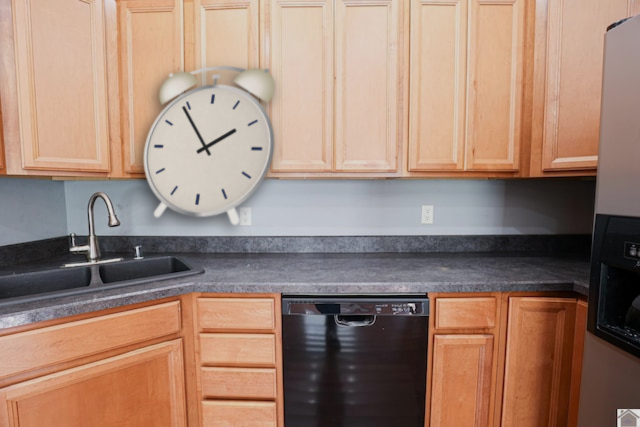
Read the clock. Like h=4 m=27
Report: h=1 m=54
